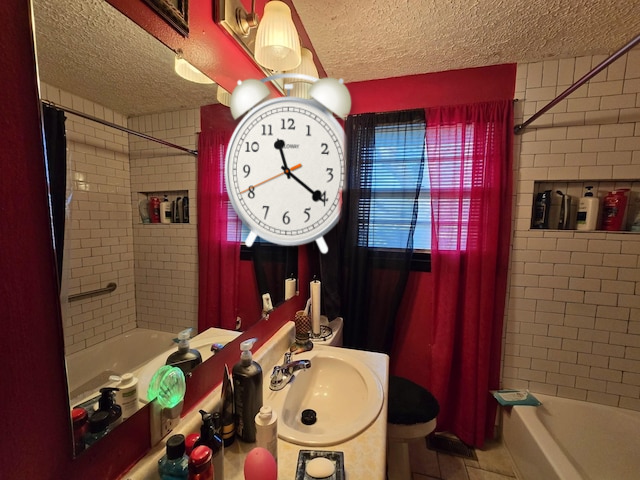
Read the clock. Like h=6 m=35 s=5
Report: h=11 m=20 s=41
